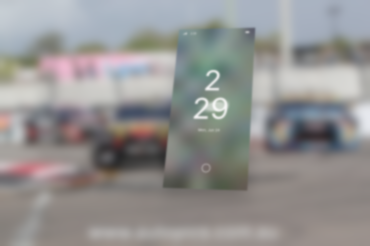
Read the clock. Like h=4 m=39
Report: h=2 m=29
